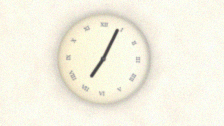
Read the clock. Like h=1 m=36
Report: h=7 m=4
